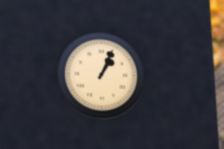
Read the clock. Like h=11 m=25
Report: h=1 m=4
